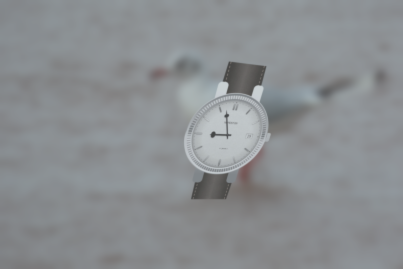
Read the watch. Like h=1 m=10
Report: h=8 m=57
